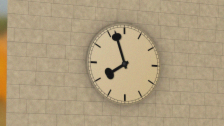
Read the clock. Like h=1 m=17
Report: h=7 m=57
